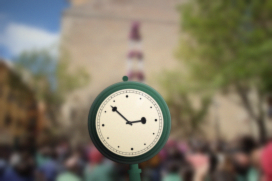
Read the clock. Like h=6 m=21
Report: h=2 m=53
